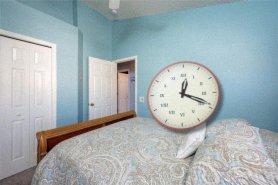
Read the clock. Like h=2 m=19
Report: h=12 m=19
